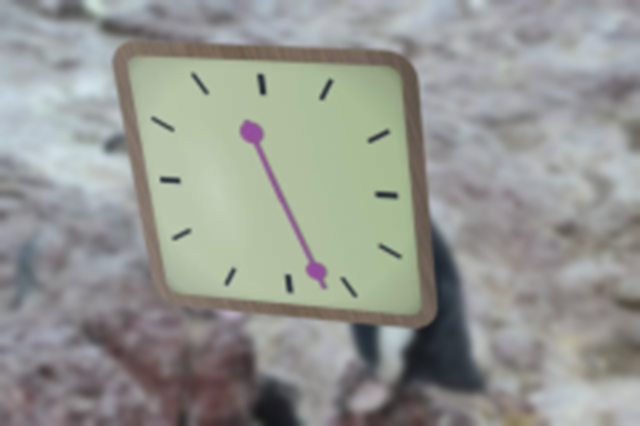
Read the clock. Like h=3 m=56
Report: h=11 m=27
